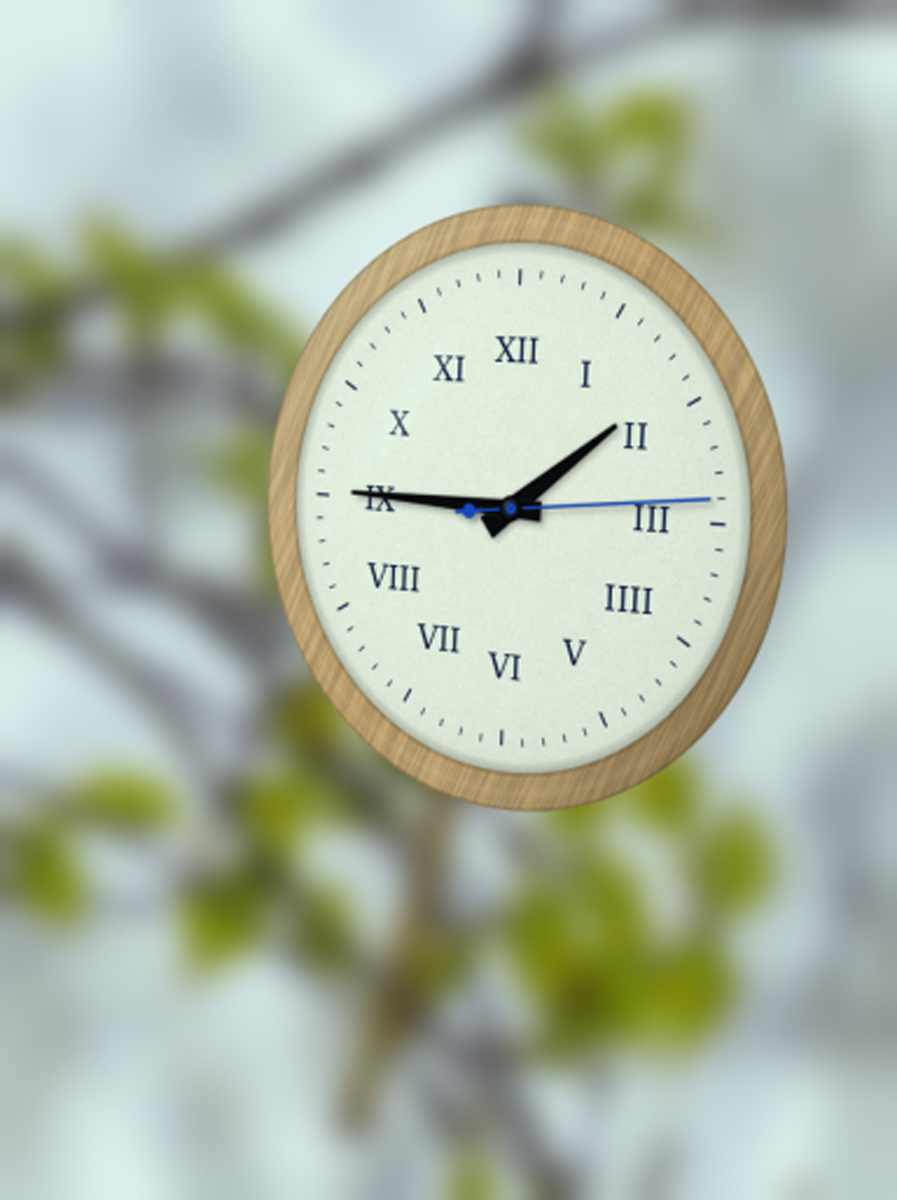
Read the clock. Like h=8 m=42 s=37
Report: h=1 m=45 s=14
